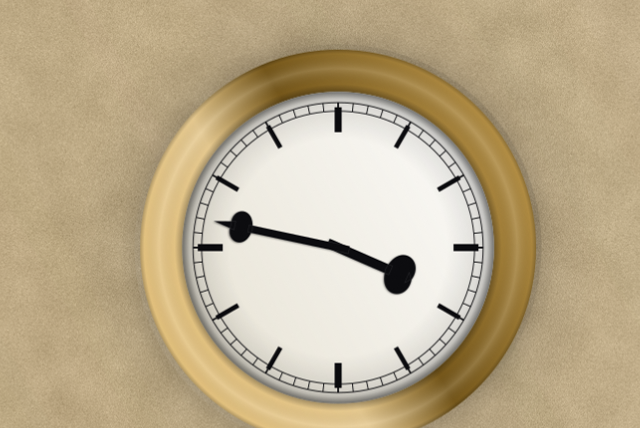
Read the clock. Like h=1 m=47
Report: h=3 m=47
